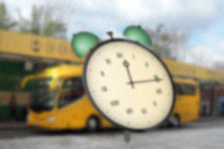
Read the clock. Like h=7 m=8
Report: h=12 m=16
